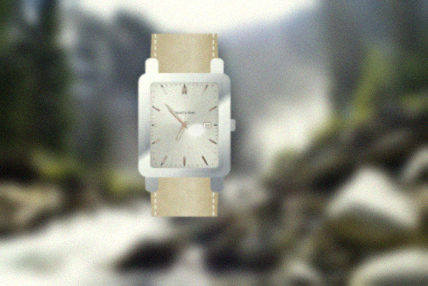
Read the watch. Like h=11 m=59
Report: h=6 m=53
